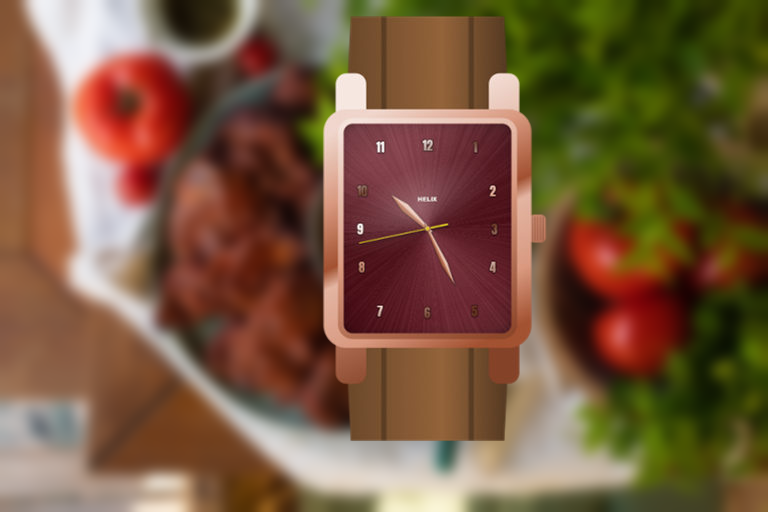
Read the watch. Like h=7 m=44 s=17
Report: h=10 m=25 s=43
